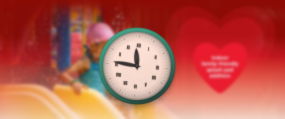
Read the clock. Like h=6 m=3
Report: h=11 m=46
